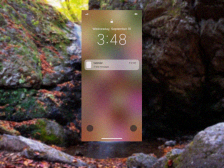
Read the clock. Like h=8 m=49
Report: h=3 m=48
